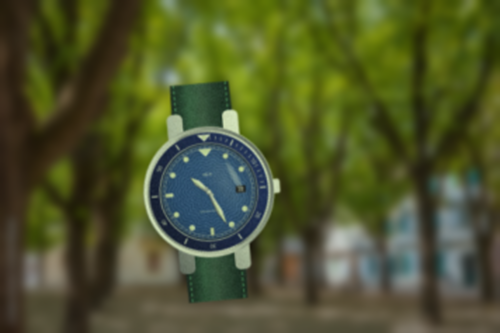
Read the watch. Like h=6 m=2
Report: h=10 m=26
